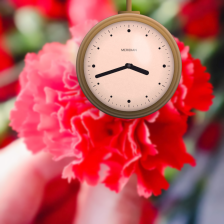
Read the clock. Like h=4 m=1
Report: h=3 m=42
